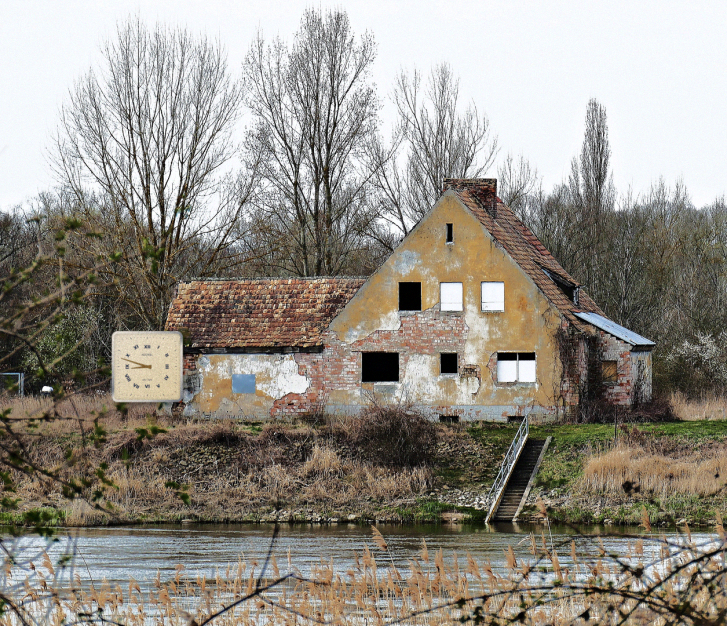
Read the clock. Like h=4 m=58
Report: h=8 m=48
